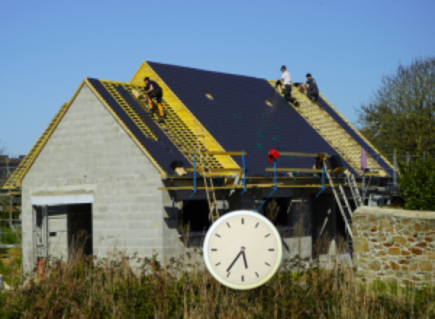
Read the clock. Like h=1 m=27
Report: h=5 m=36
